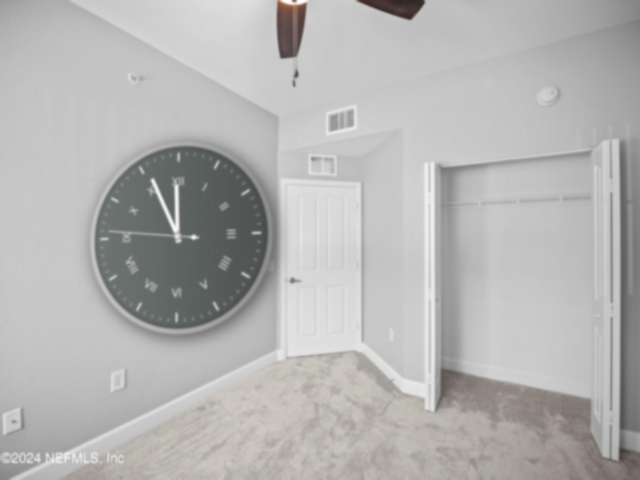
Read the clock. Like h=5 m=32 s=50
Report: h=11 m=55 s=46
